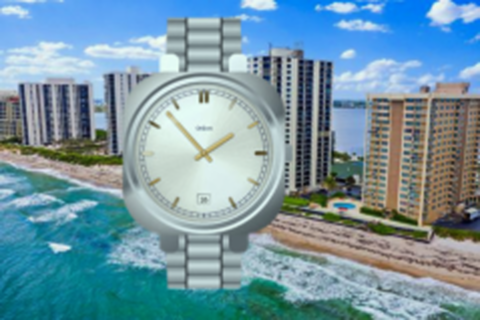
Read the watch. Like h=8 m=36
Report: h=1 m=53
